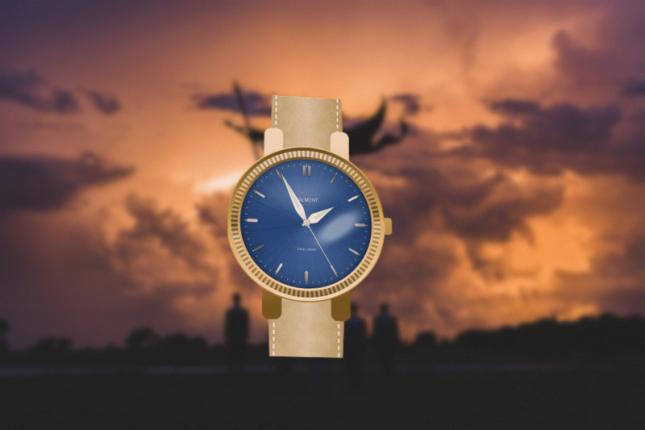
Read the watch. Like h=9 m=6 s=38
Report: h=1 m=55 s=25
